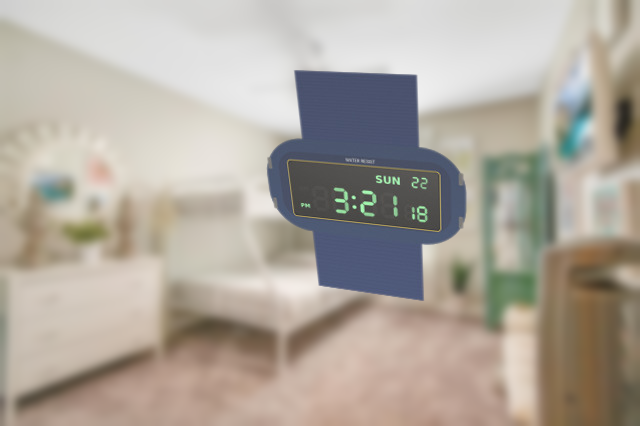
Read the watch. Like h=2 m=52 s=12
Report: h=3 m=21 s=18
